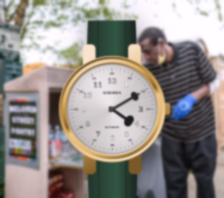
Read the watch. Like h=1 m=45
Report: h=4 m=10
